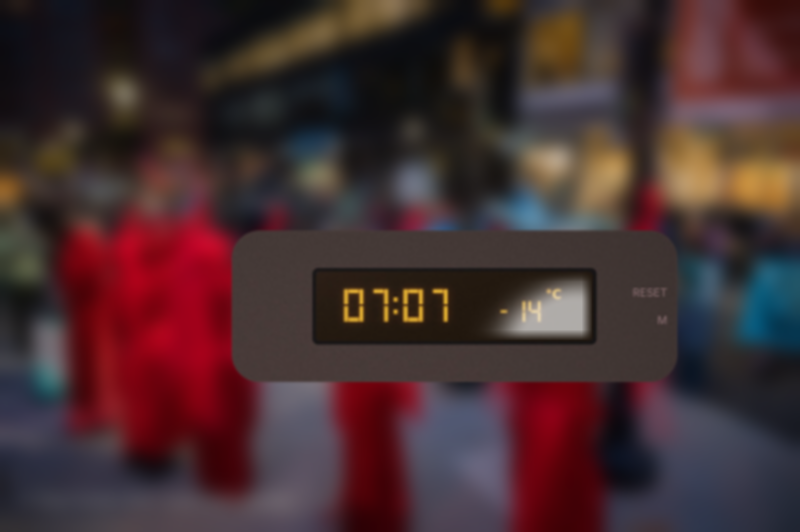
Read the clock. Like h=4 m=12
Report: h=7 m=7
